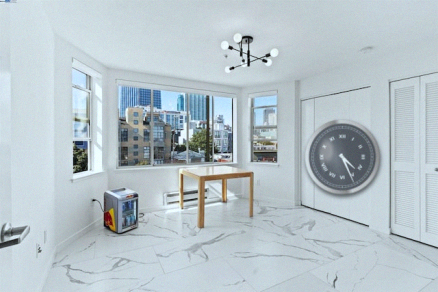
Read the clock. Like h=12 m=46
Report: h=4 m=26
